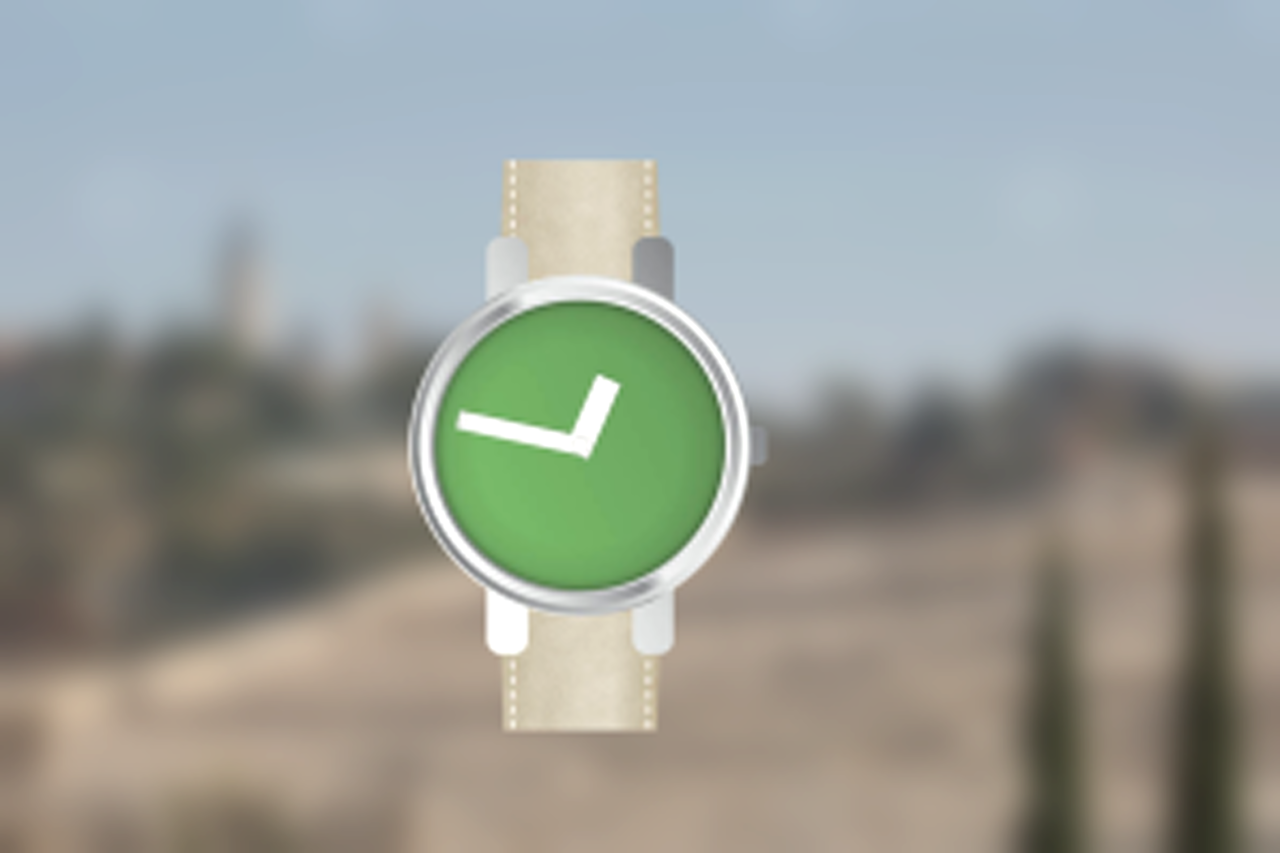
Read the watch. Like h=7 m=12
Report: h=12 m=47
